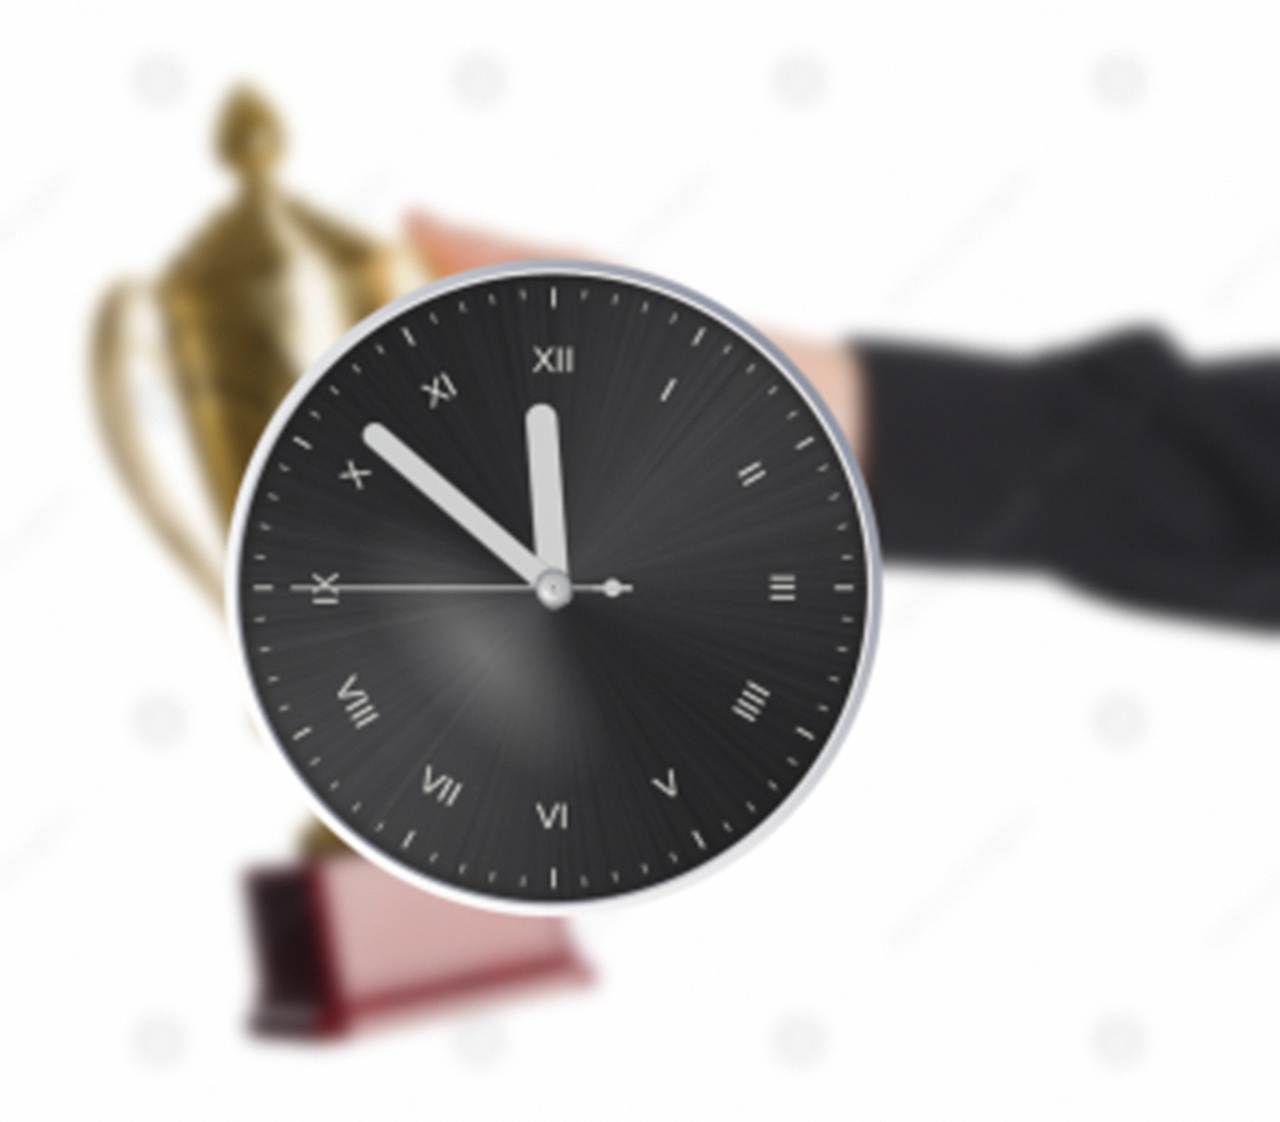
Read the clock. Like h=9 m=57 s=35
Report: h=11 m=51 s=45
